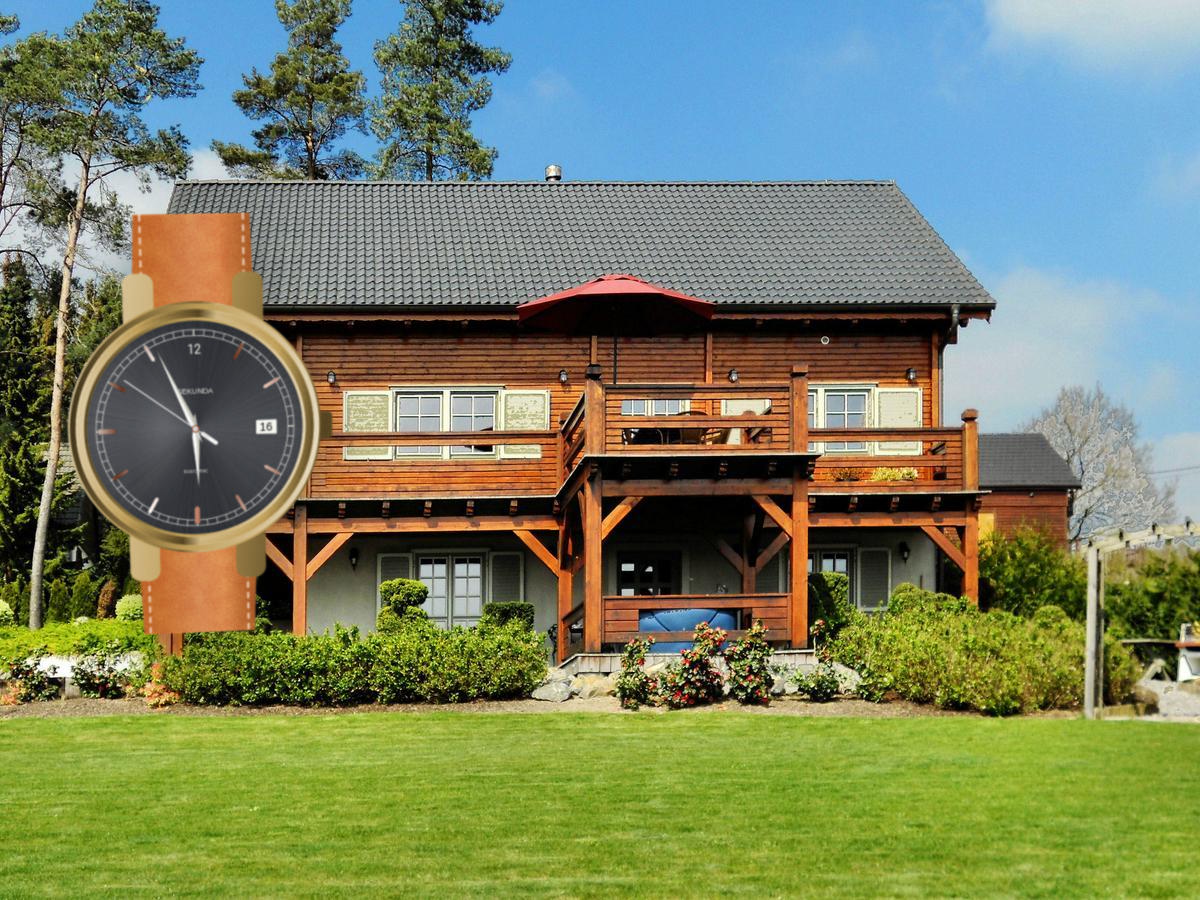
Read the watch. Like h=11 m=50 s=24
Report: h=5 m=55 s=51
